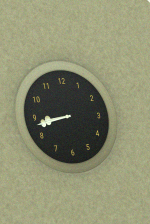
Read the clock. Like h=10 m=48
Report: h=8 m=43
